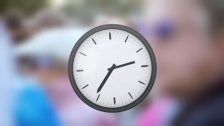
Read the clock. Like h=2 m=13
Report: h=2 m=36
